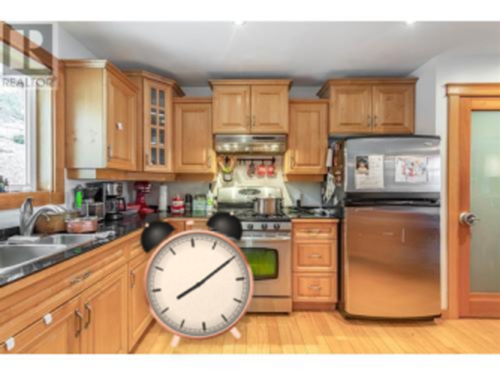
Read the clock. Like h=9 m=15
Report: h=8 m=10
